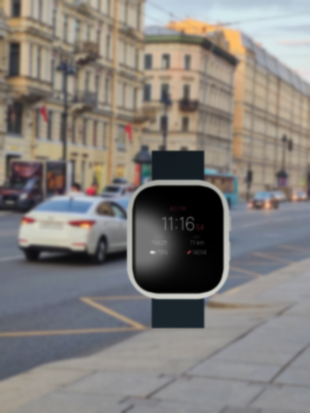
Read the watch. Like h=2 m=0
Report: h=11 m=16
